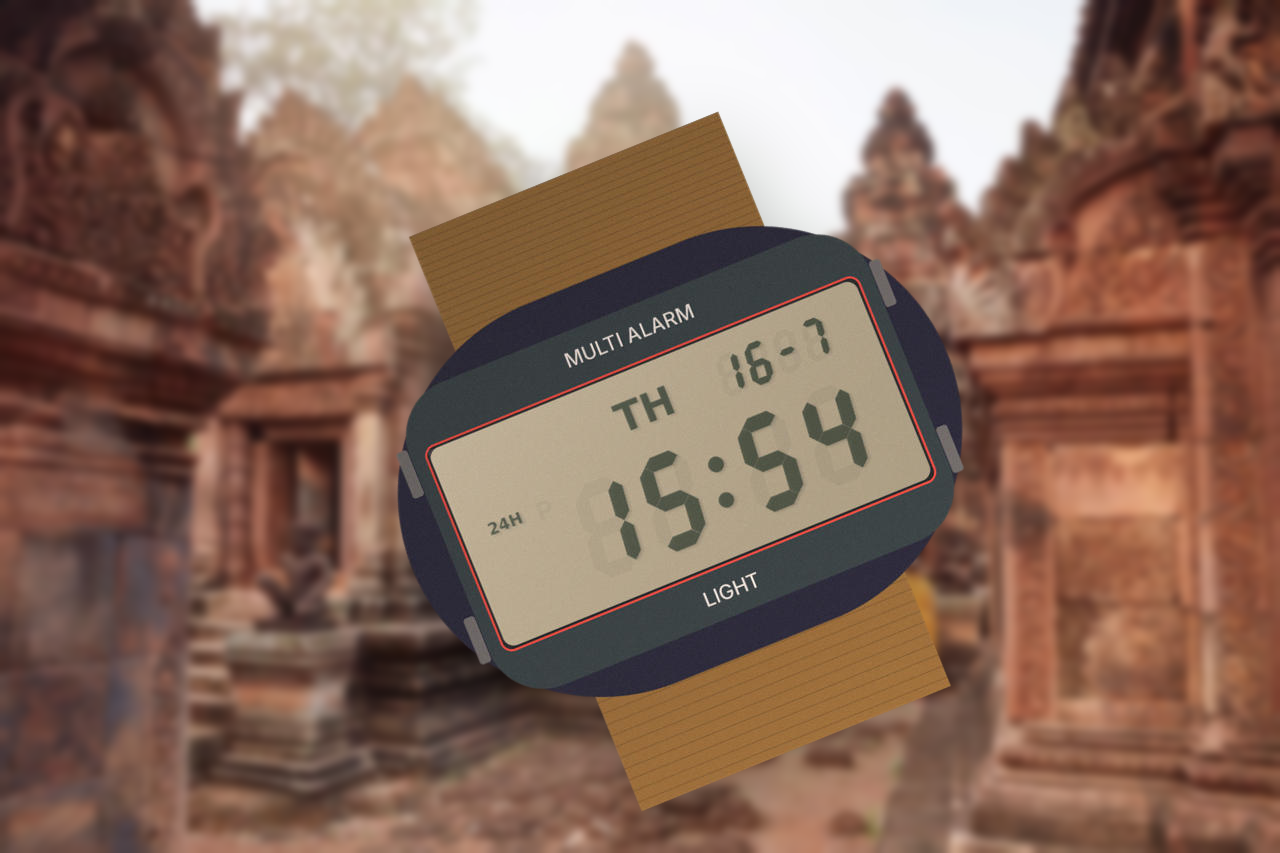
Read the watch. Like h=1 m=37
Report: h=15 m=54
